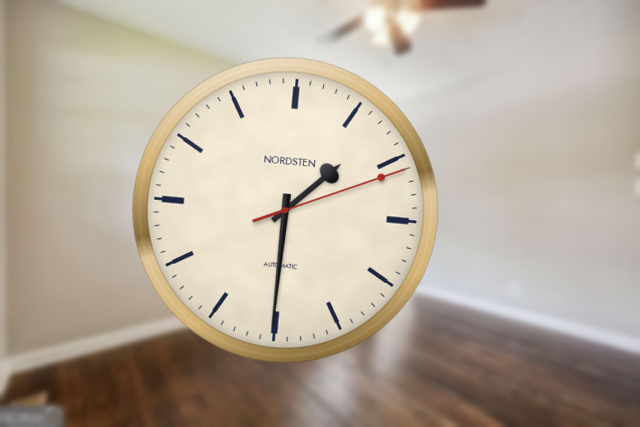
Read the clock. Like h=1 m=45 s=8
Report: h=1 m=30 s=11
